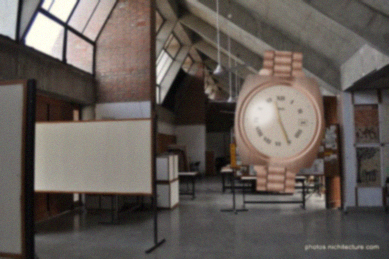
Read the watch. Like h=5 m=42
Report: h=11 m=26
